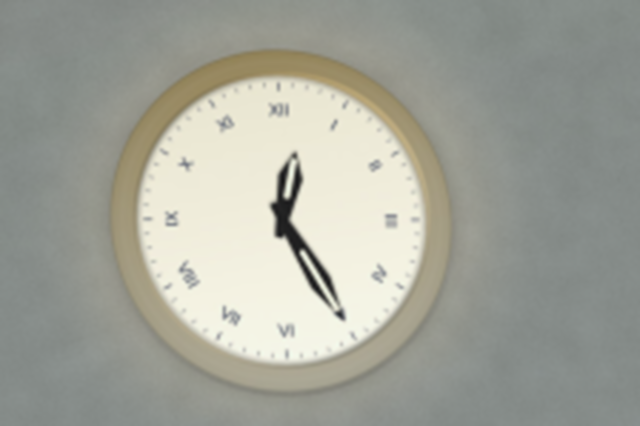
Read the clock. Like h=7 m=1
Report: h=12 m=25
